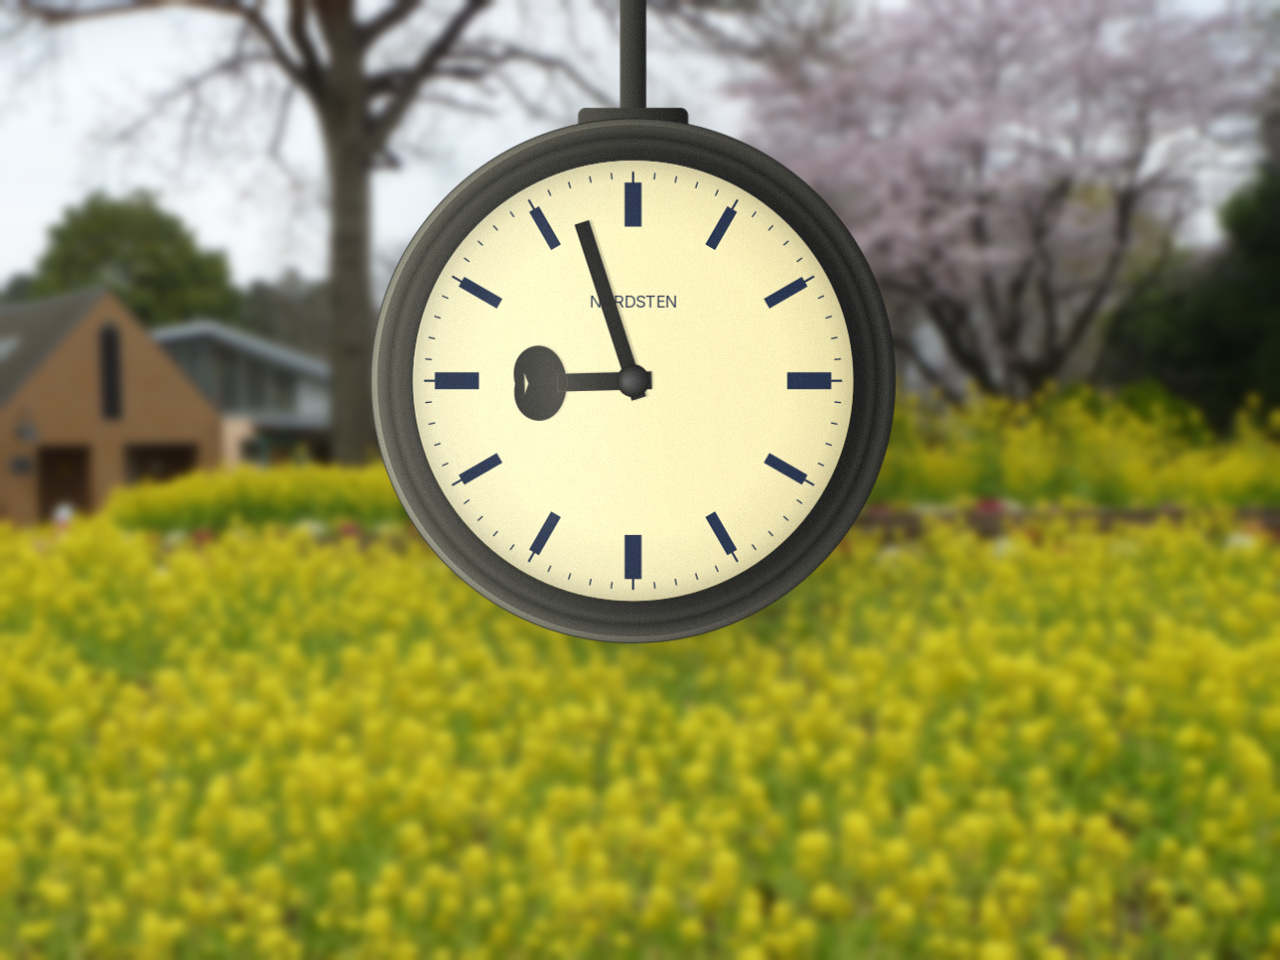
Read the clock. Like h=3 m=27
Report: h=8 m=57
